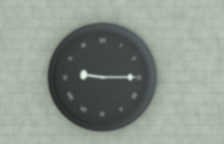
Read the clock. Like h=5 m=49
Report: h=9 m=15
